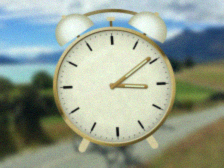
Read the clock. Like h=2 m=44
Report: h=3 m=9
